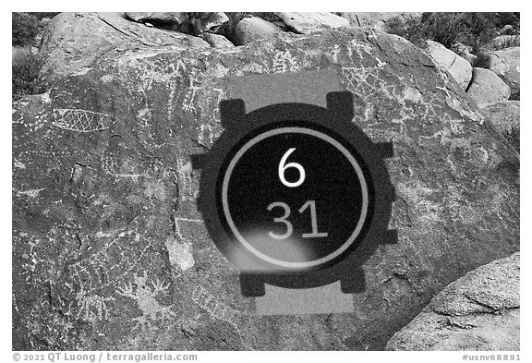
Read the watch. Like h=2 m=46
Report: h=6 m=31
